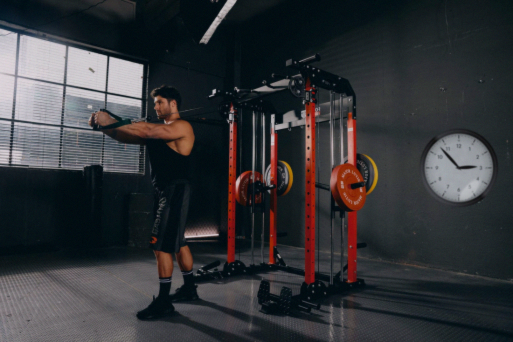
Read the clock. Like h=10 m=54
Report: h=2 m=53
